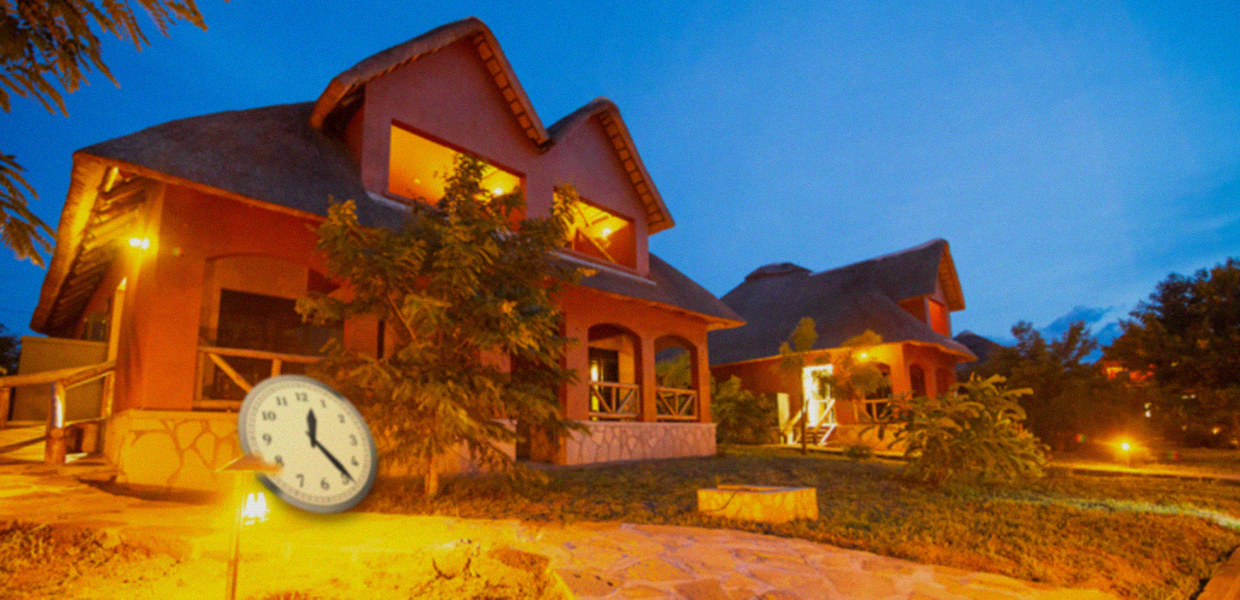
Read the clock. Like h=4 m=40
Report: h=12 m=24
